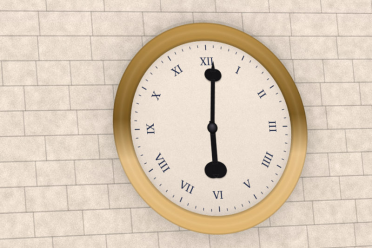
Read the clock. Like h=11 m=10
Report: h=6 m=1
